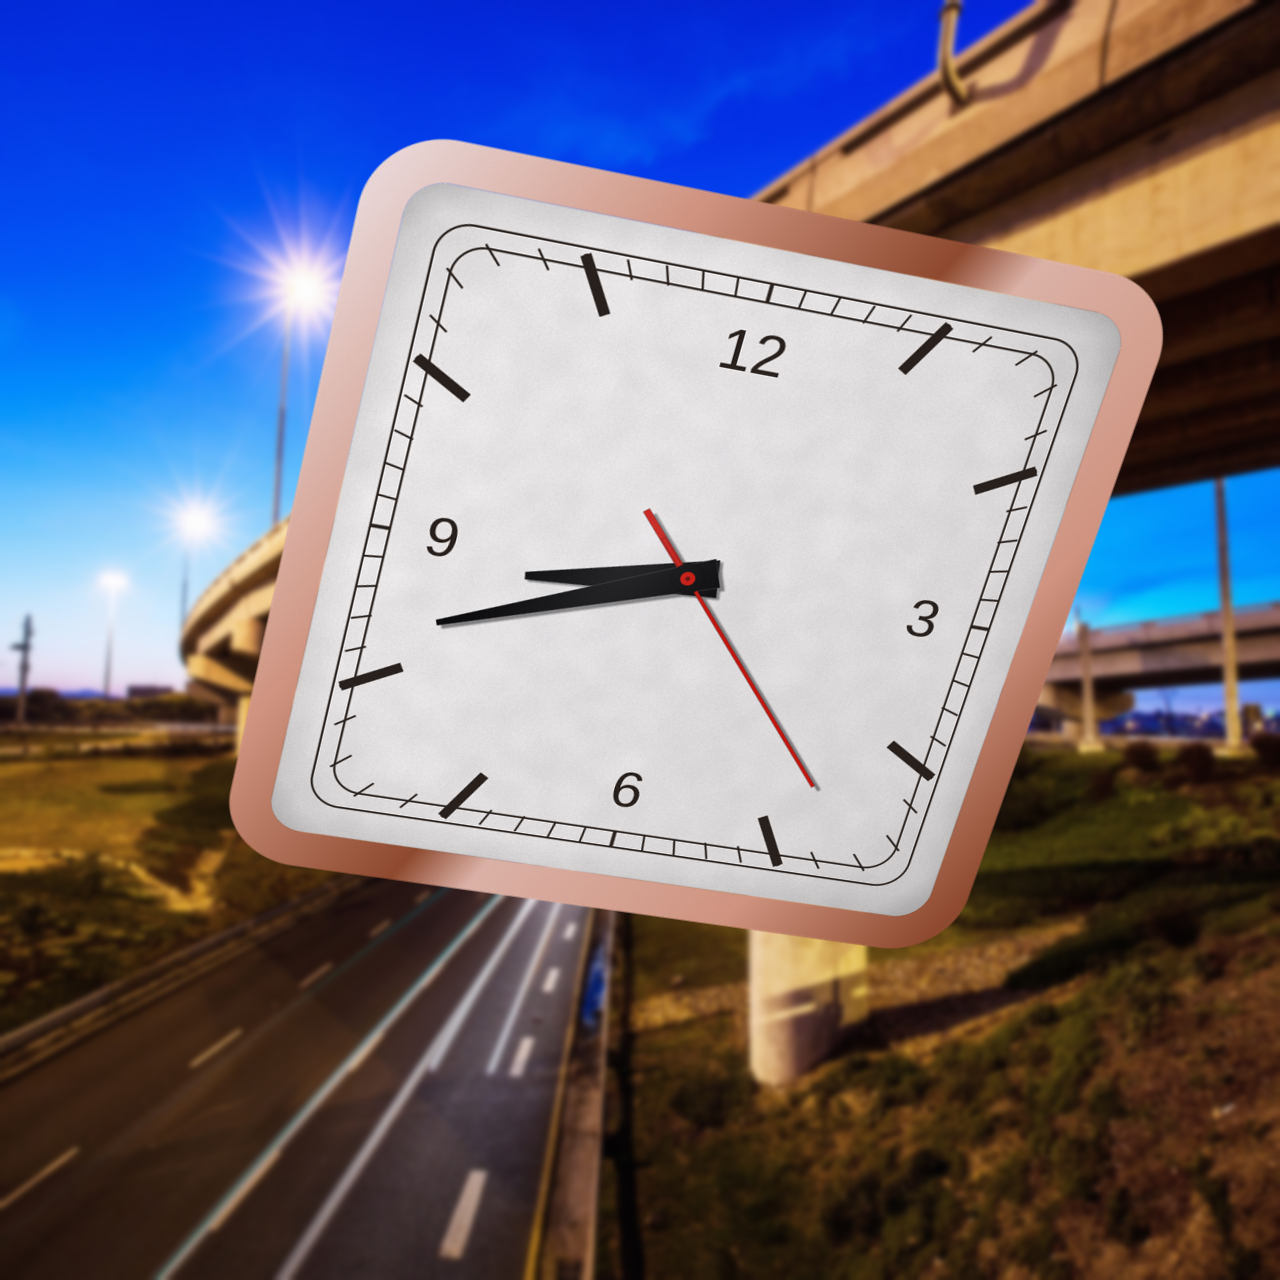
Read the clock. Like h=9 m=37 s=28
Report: h=8 m=41 s=23
